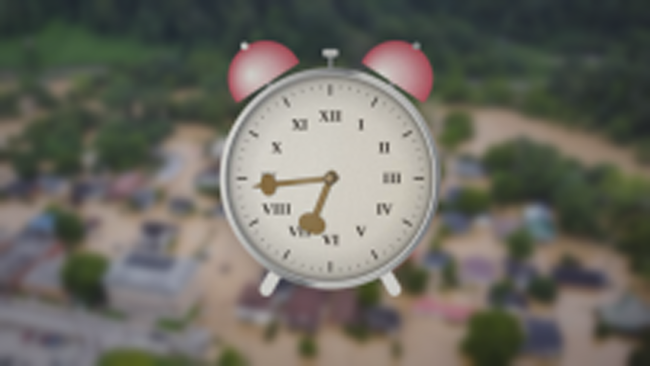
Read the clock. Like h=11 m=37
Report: h=6 m=44
